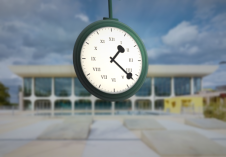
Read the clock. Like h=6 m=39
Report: h=1 m=22
